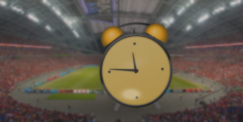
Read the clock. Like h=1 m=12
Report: h=11 m=46
